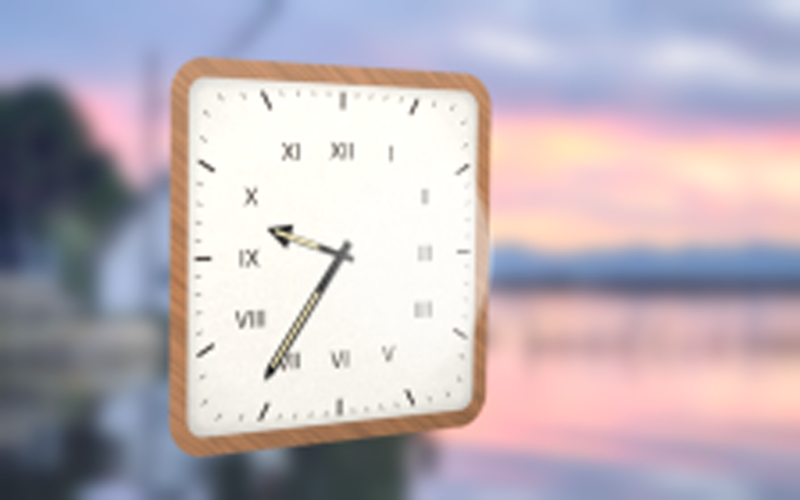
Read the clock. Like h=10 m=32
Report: h=9 m=36
